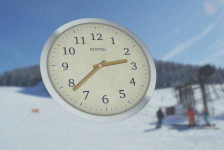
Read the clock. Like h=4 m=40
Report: h=2 m=38
